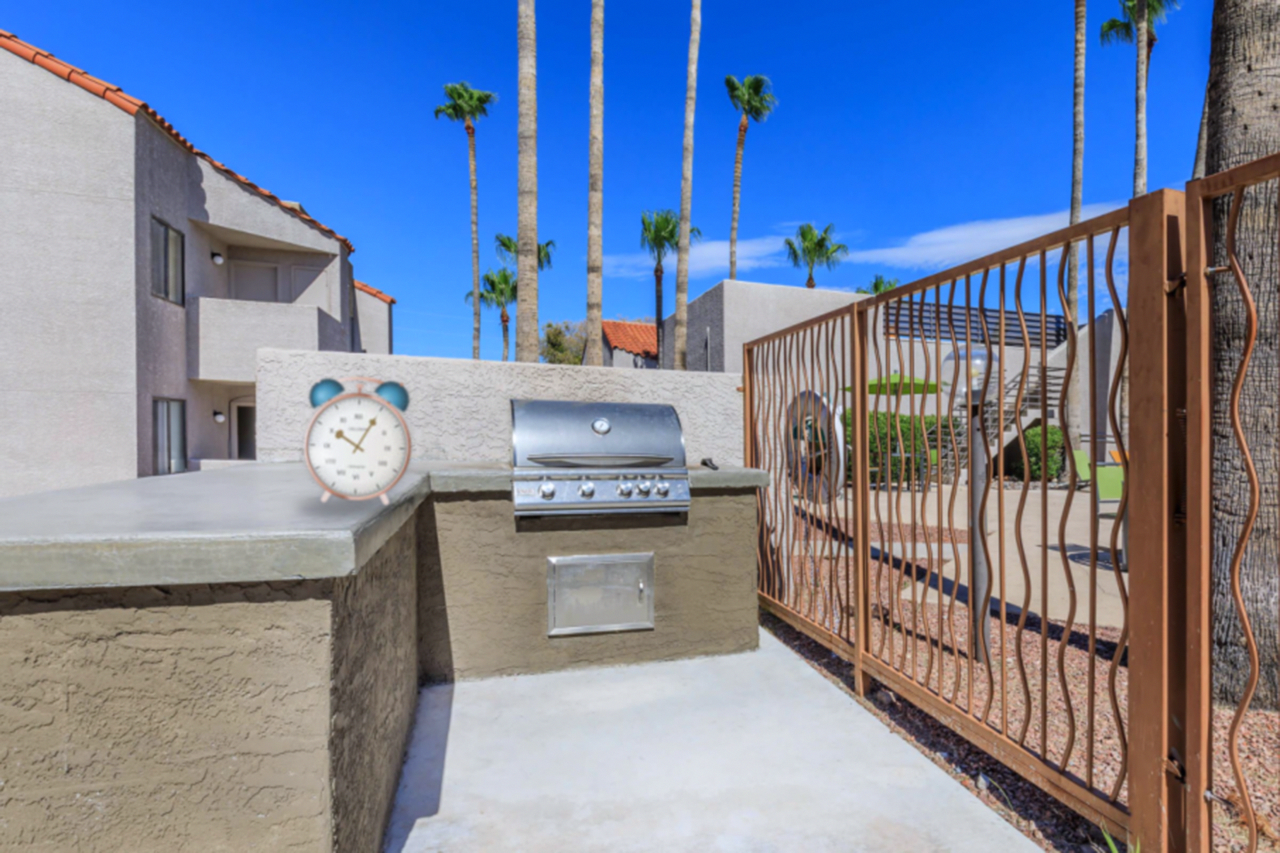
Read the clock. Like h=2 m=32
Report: h=10 m=5
